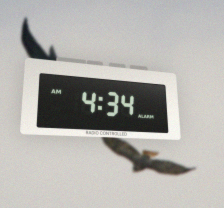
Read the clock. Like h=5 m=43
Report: h=4 m=34
